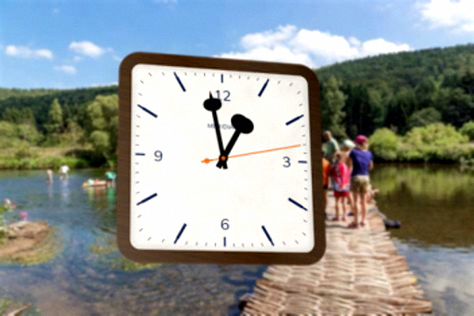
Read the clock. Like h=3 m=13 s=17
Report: h=12 m=58 s=13
